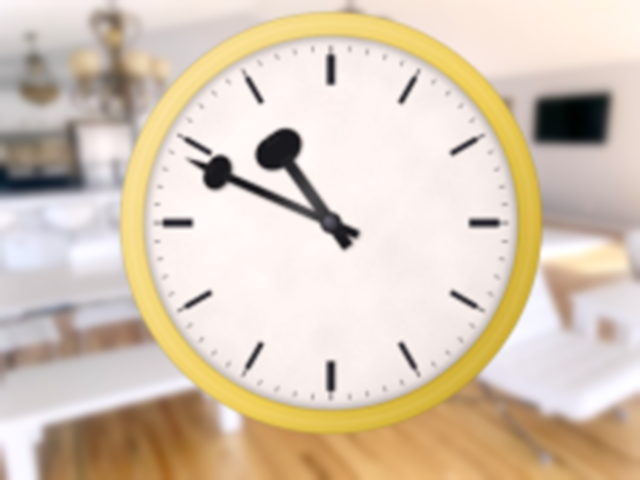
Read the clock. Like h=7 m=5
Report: h=10 m=49
